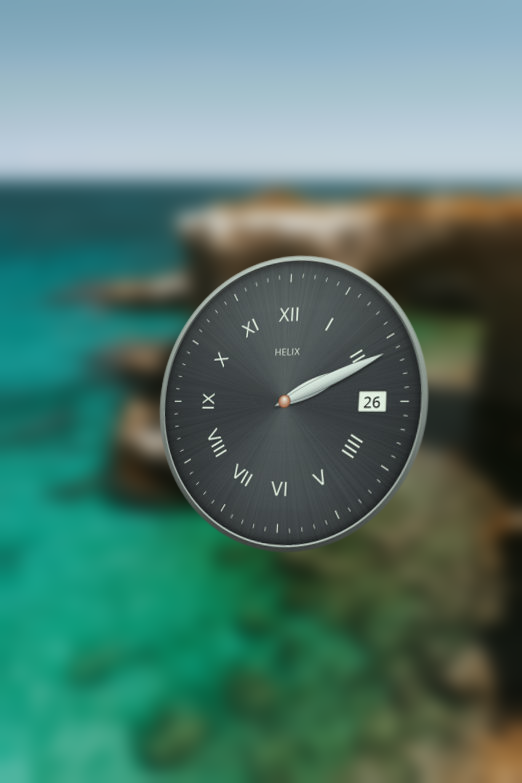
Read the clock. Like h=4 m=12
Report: h=2 m=11
